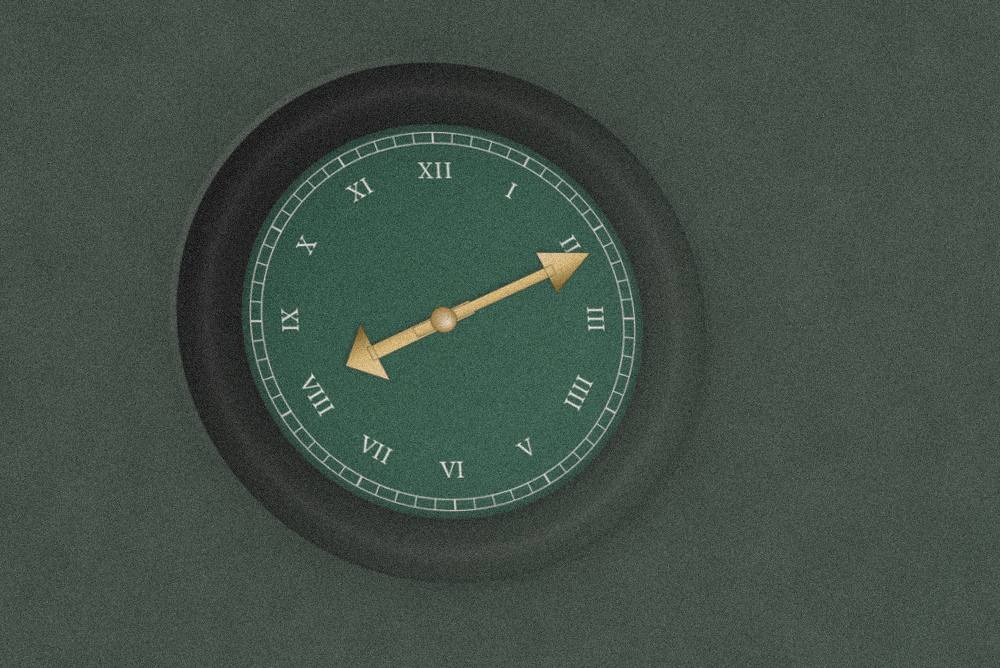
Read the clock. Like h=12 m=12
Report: h=8 m=11
